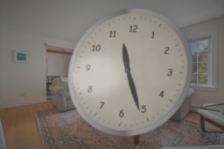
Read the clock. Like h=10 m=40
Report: h=11 m=26
